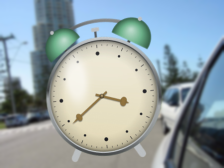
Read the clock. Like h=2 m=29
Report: h=3 m=39
